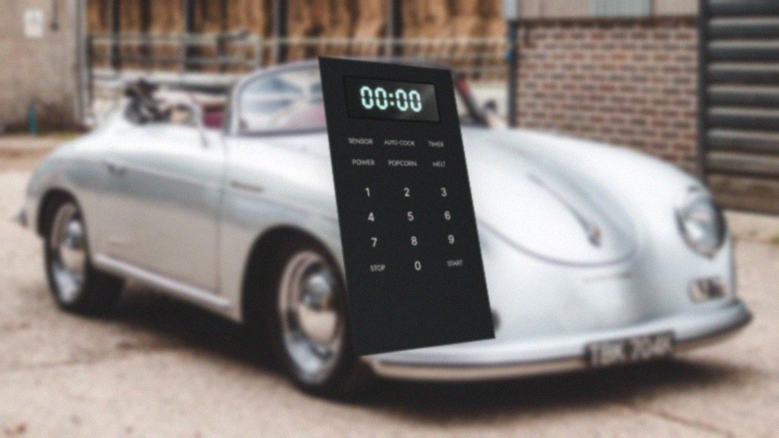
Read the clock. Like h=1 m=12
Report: h=0 m=0
